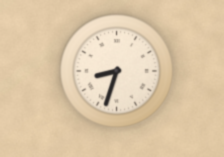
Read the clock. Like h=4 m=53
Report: h=8 m=33
